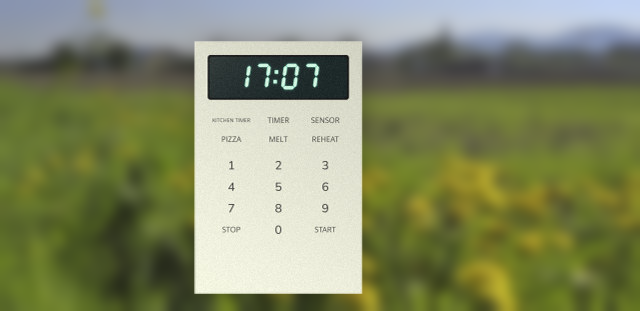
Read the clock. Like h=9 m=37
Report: h=17 m=7
